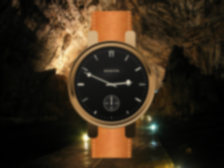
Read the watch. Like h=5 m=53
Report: h=2 m=49
